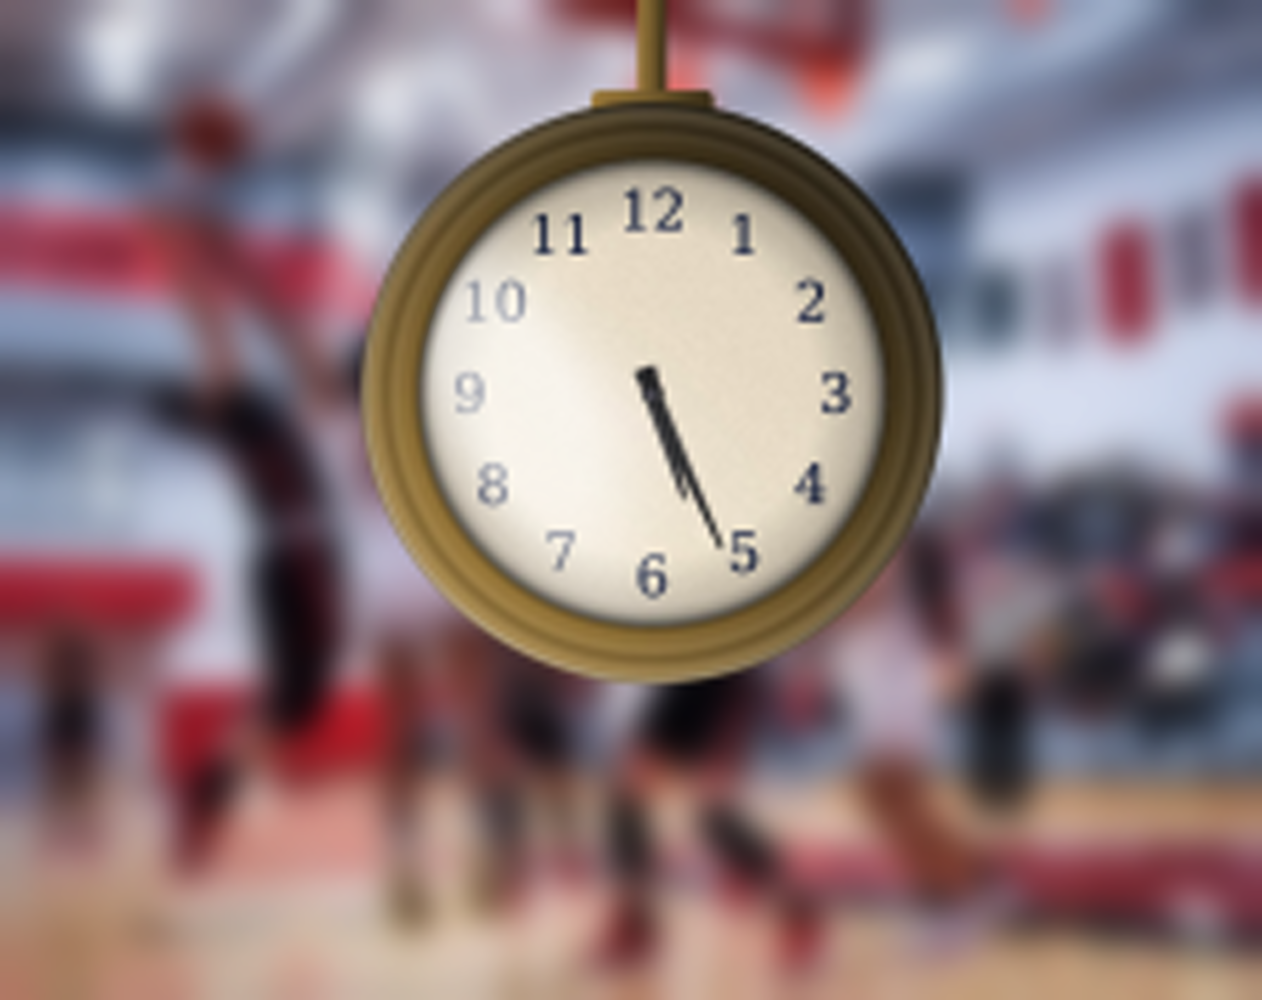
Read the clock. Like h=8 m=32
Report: h=5 m=26
